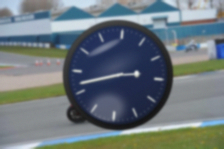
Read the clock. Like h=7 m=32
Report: h=2 m=42
